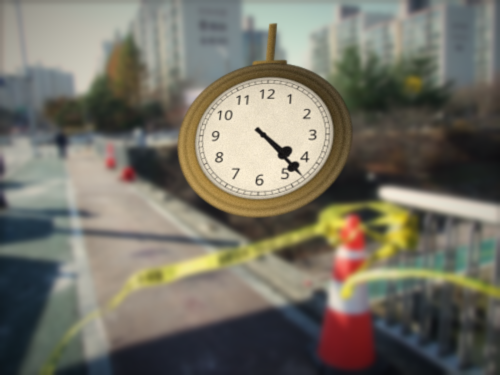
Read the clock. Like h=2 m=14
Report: h=4 m=23
